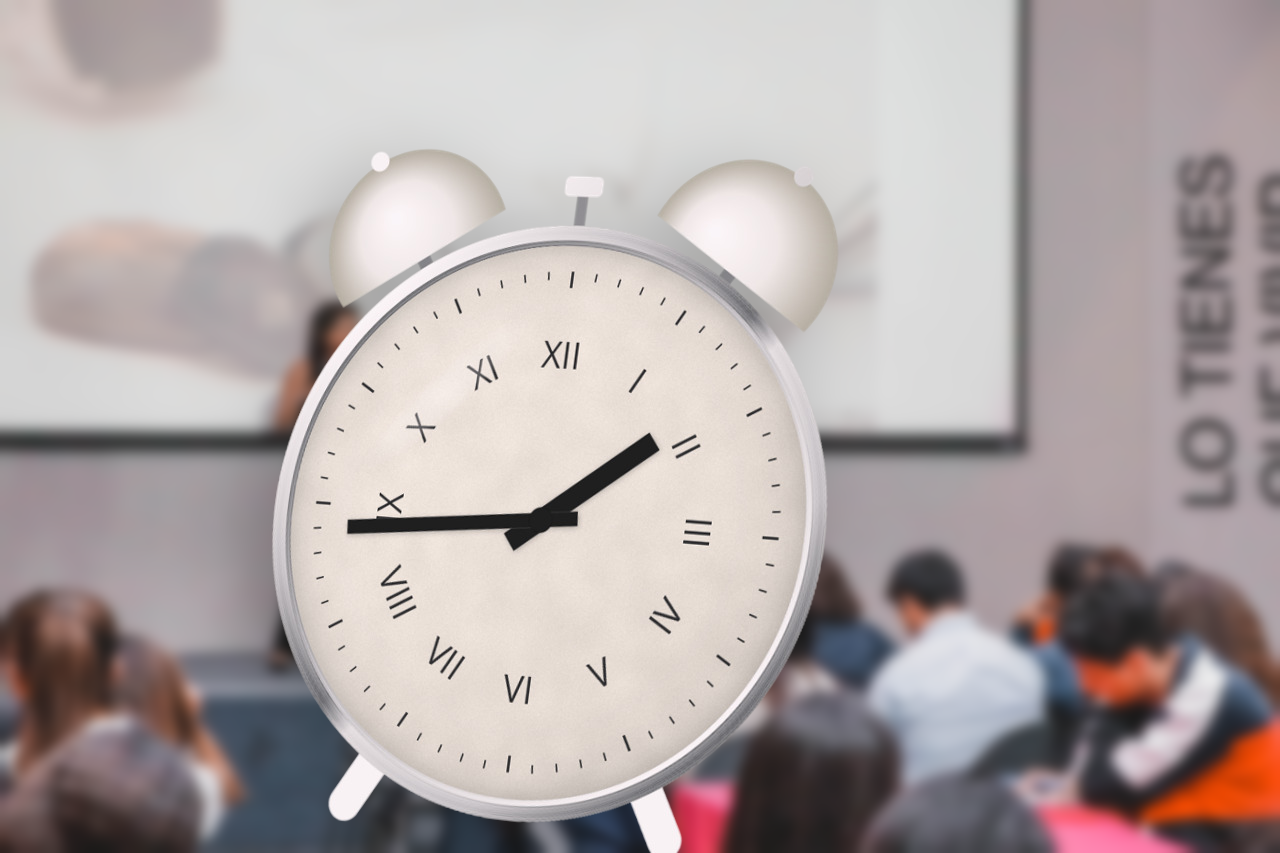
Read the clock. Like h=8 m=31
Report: h=1 m=44
